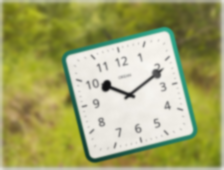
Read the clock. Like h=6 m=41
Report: h=10 m=11
